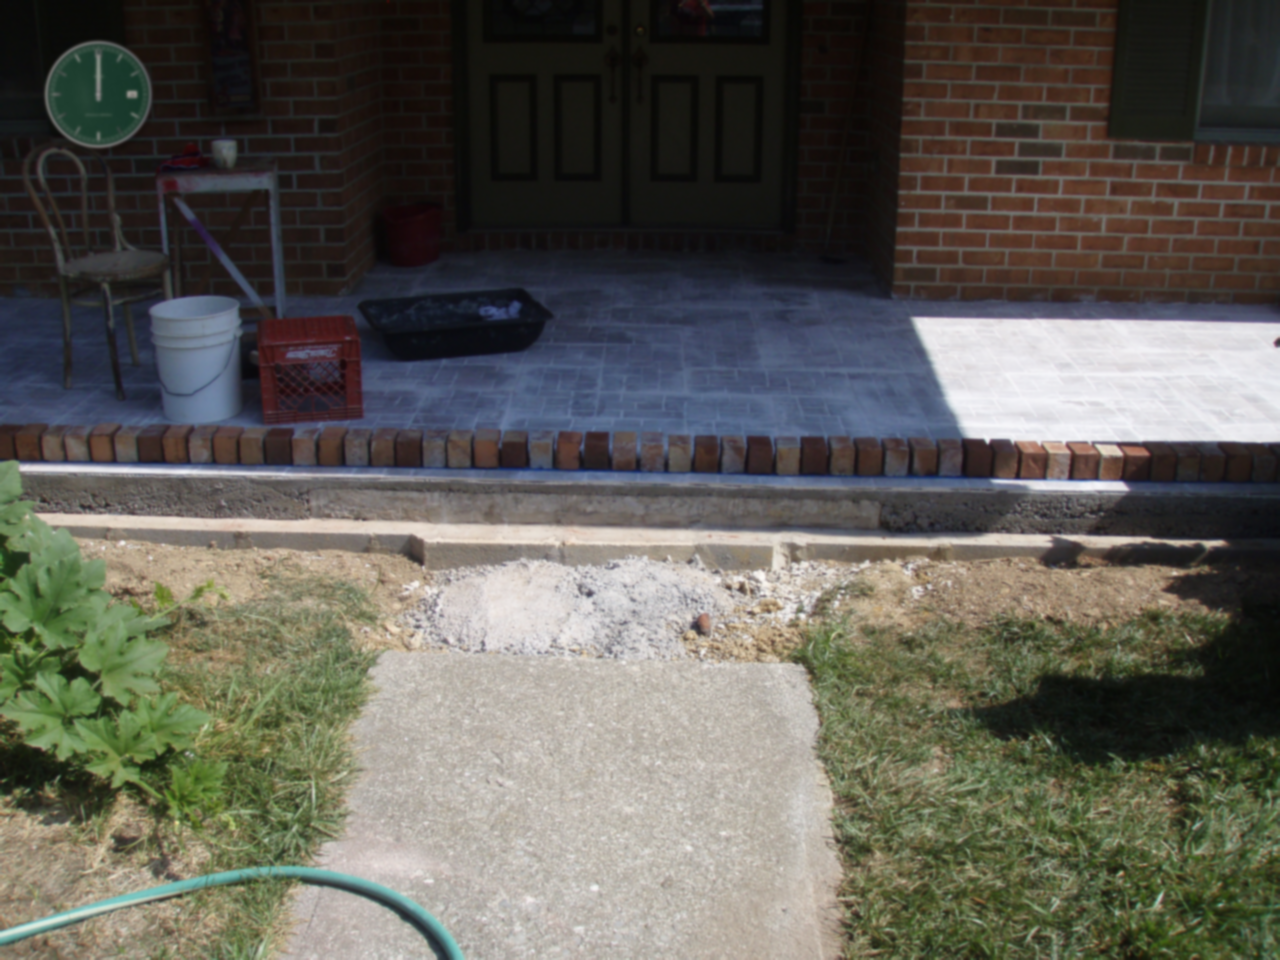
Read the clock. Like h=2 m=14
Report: h=12 m=0
